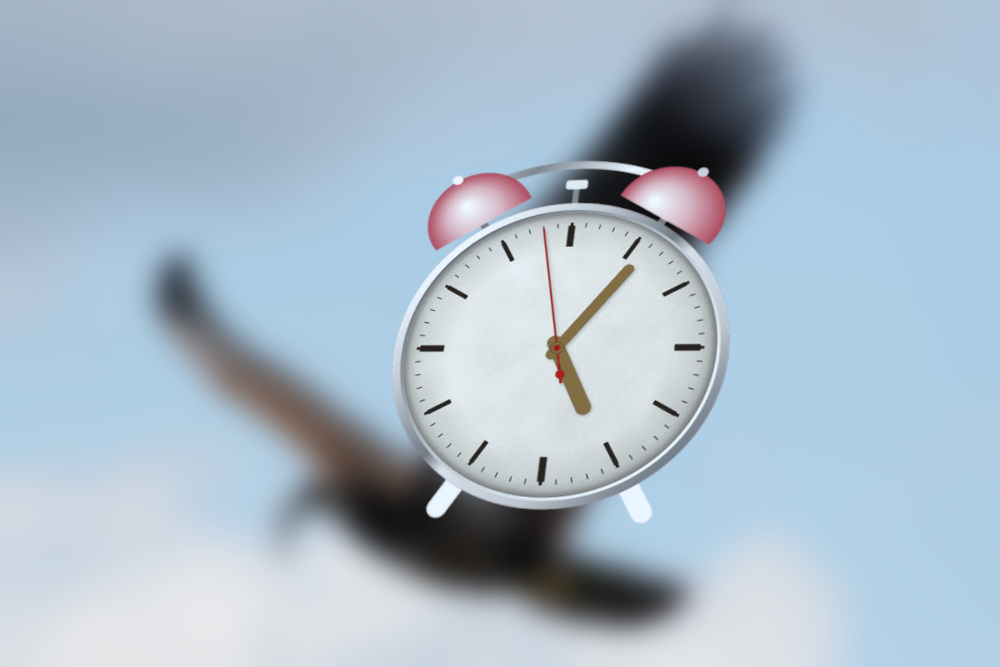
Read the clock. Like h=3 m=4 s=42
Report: h=5 m=5 s=58
